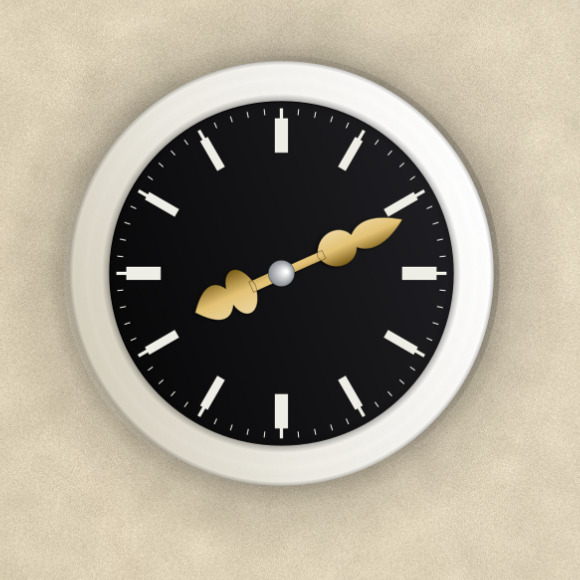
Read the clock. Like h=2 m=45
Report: h=8 m=11
